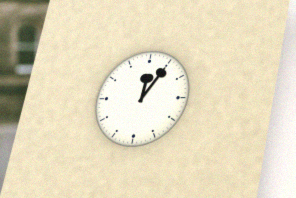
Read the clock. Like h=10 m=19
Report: h=12 m=5
